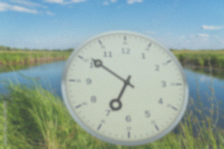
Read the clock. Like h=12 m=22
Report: h=6 m=51
